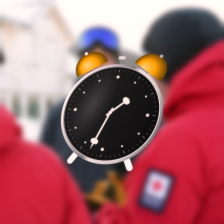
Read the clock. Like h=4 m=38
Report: h=1 m=33
